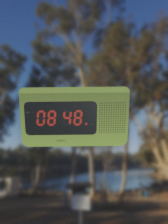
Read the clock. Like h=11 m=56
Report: h=8 m=48
